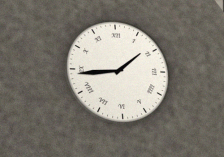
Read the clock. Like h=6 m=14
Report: h=1 m=44
